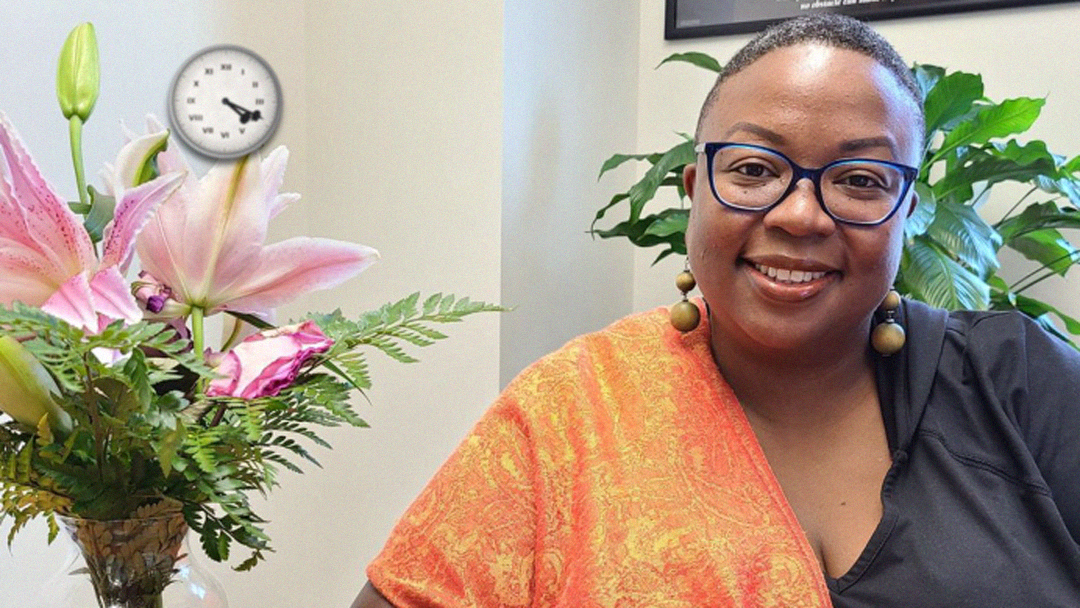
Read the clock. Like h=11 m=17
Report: h=4 m=19
